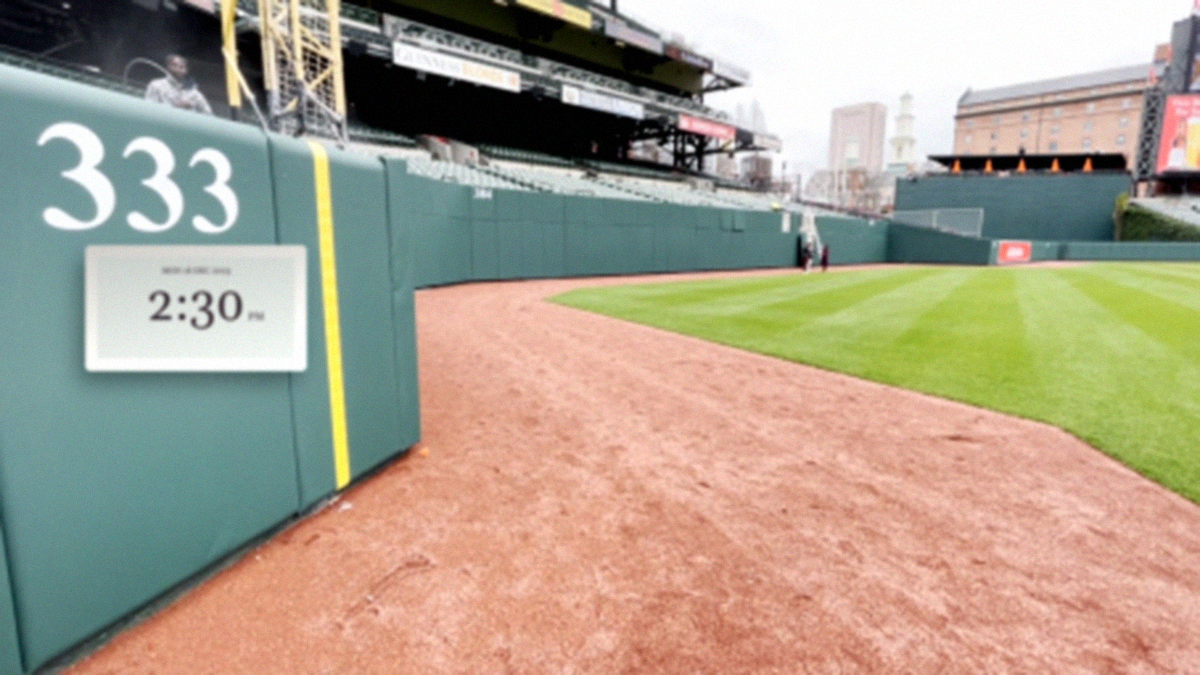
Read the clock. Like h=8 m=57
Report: h=2 m=30
